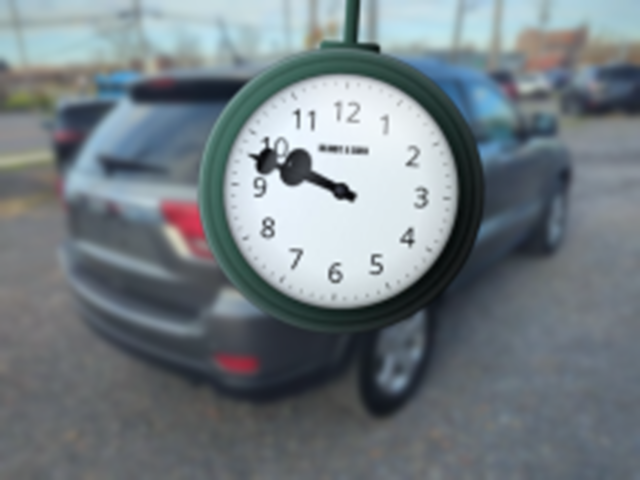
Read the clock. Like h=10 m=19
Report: h=9 m=48
